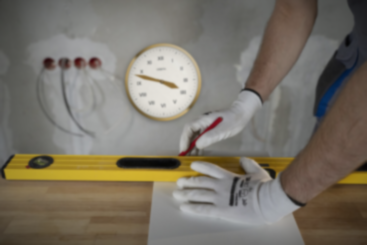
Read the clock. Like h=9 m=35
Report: h=3 m=48
